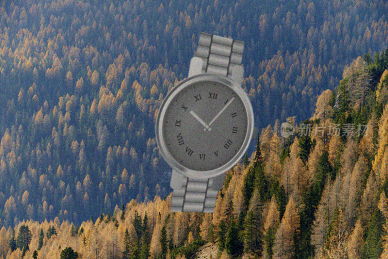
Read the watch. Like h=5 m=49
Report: h=10 m=6
